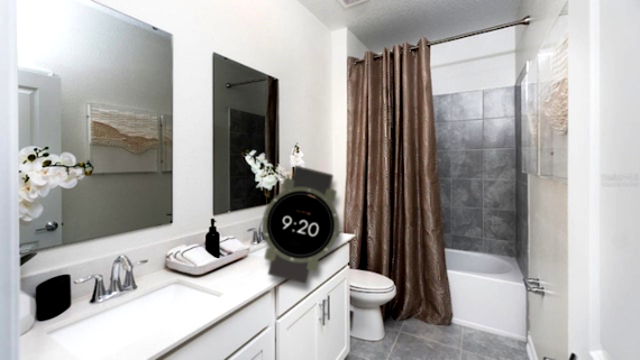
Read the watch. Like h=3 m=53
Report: h=9 m=20
